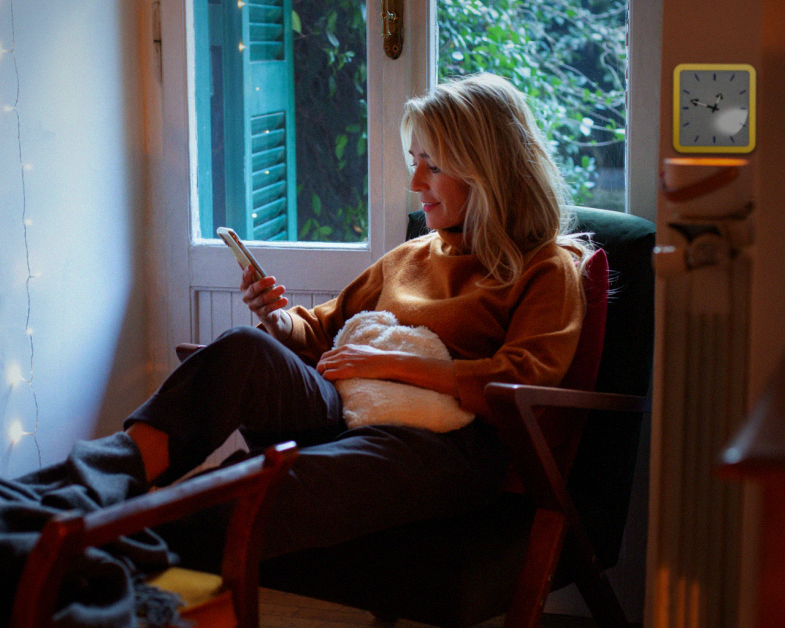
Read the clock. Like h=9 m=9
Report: h=12 m=48
